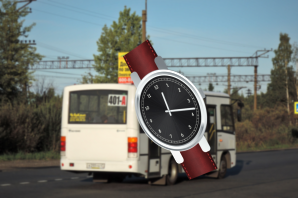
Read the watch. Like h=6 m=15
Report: h=12 m=18
